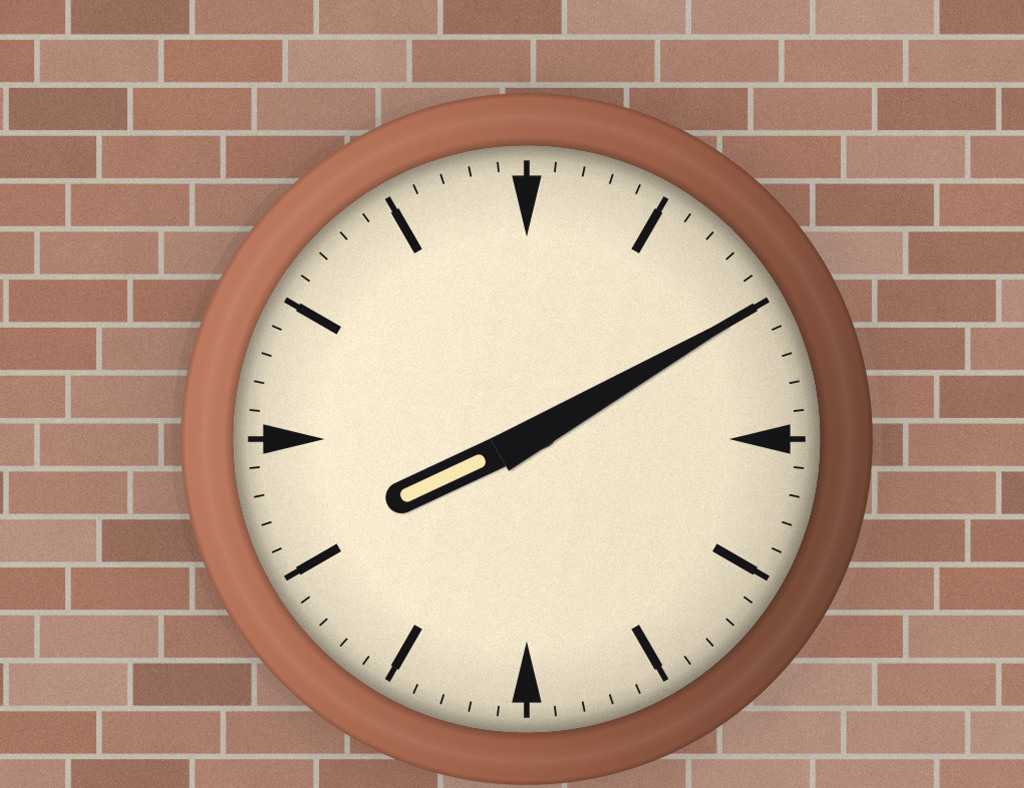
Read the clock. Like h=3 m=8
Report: h=8 m=10
